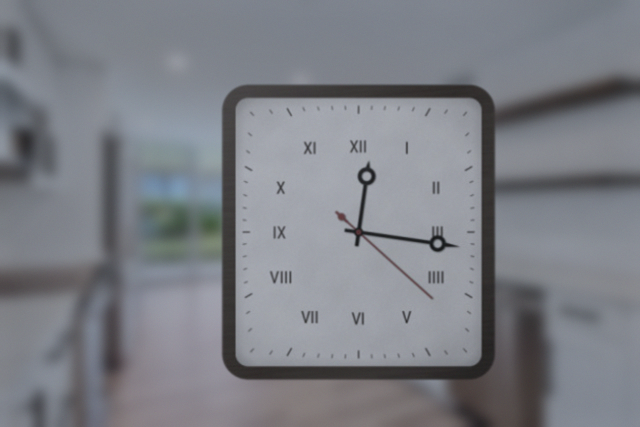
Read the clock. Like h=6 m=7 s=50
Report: h=12 m=16 s=22
